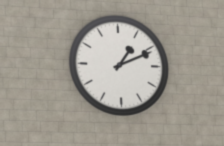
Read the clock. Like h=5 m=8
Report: h=1 m=11
